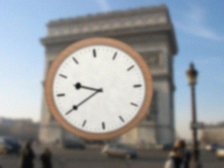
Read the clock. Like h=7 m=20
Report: h=9 m=40
